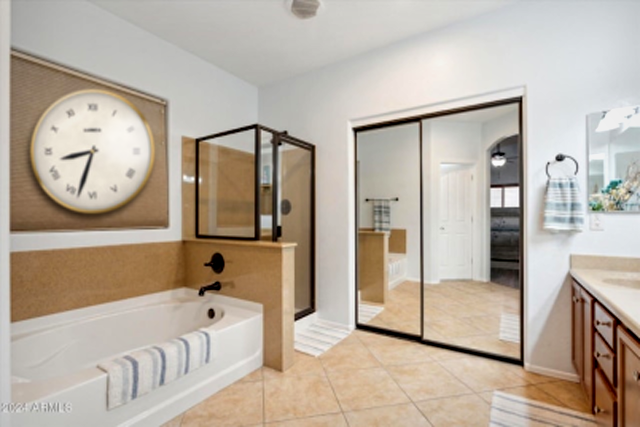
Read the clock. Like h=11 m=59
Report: h=8 m=33
